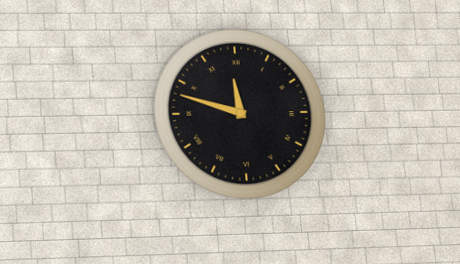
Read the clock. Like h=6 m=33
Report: h=11 m=48
